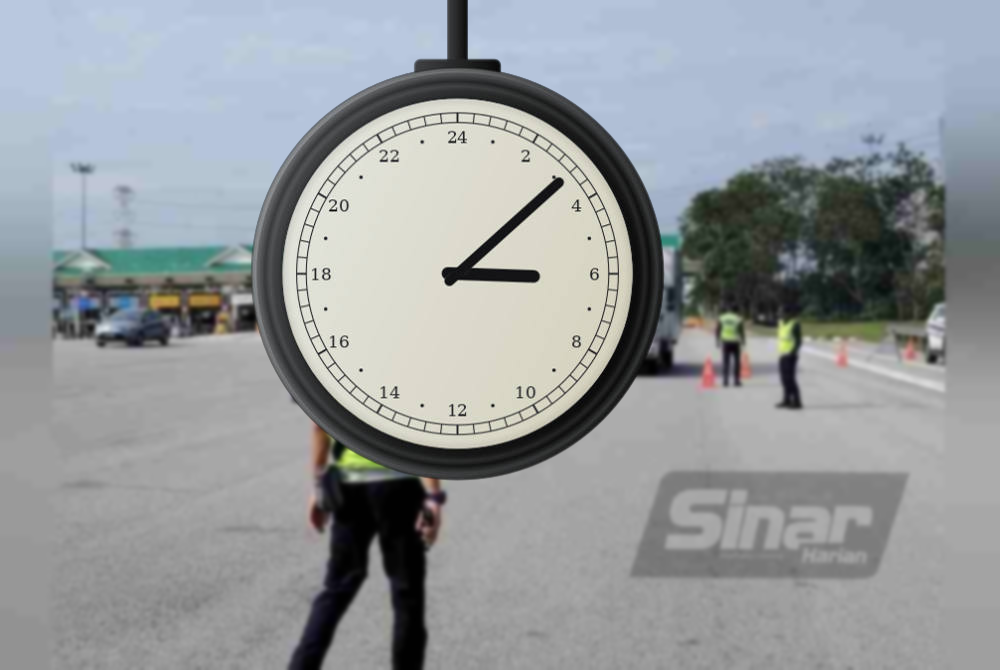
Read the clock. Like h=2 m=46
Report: h=6 m=8
